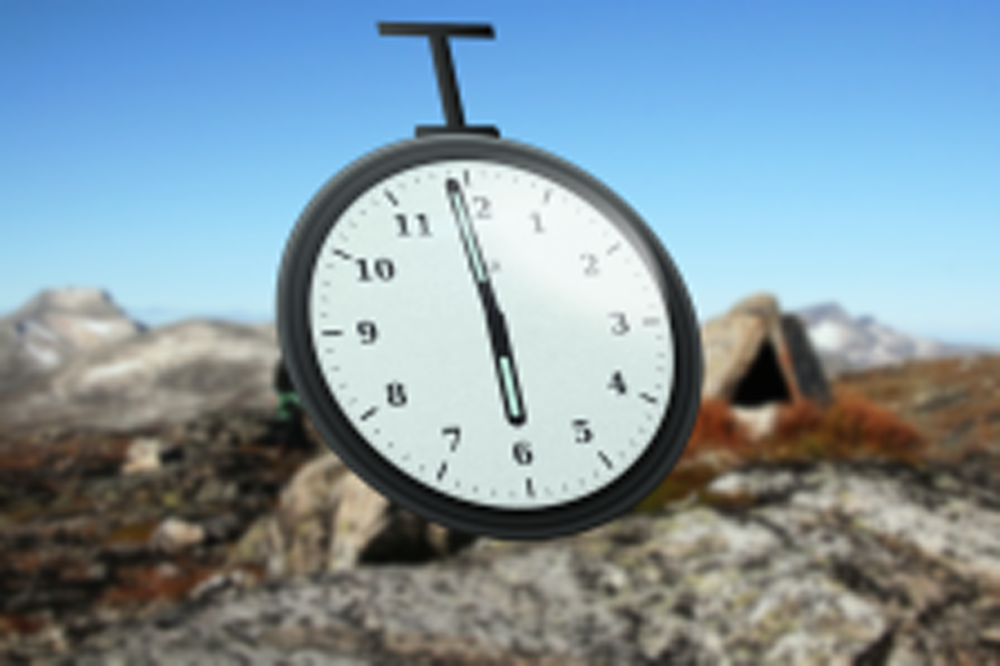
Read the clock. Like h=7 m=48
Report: h=5 m=59
